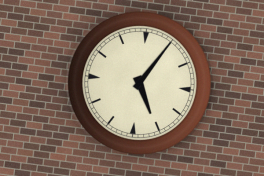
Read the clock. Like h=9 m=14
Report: h=5 m=5
